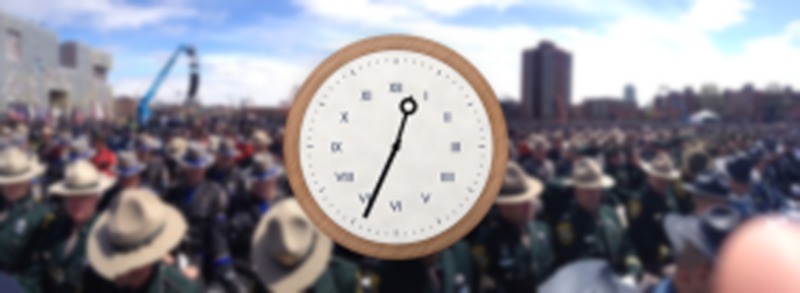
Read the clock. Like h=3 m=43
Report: h=12 m=34
